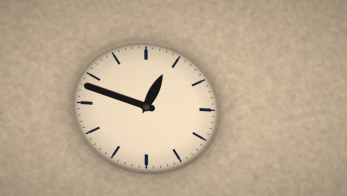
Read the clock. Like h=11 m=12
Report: h=12 m=48
